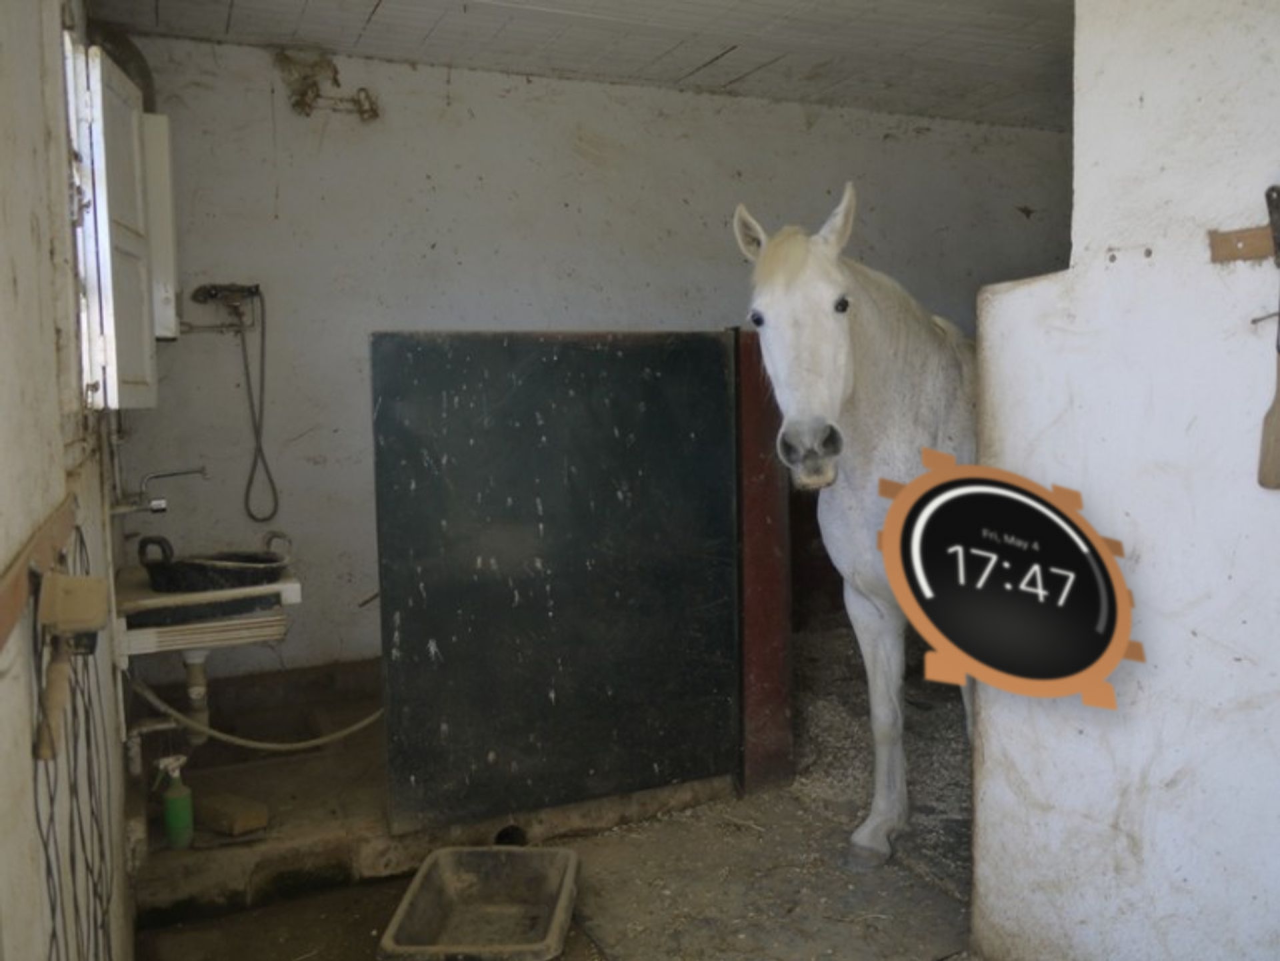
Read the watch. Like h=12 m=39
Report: h=17 m=47
